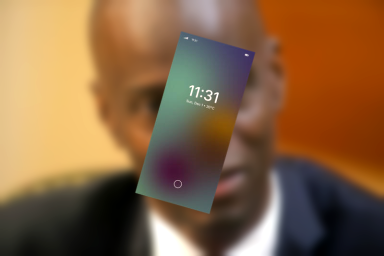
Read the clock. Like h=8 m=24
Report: h=11 m=31
